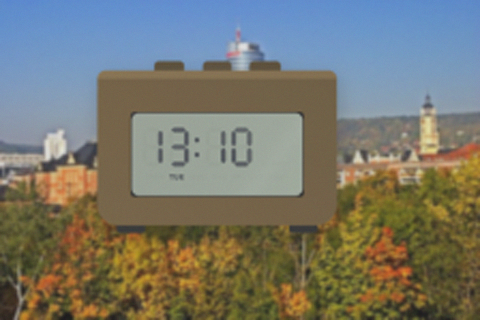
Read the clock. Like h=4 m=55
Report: h=13 m=10
